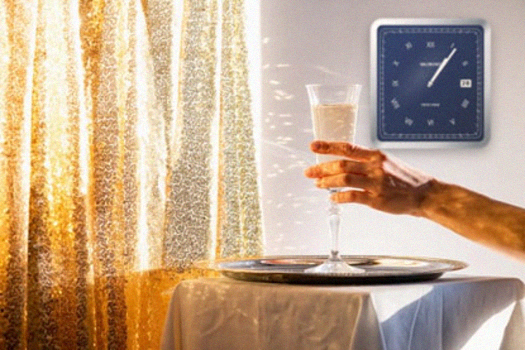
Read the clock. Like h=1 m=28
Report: h=1 m=6
